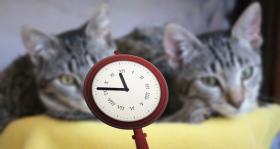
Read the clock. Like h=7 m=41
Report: h=11 m=47
